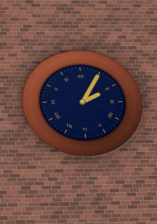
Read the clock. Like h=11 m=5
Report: h=2 m=5
